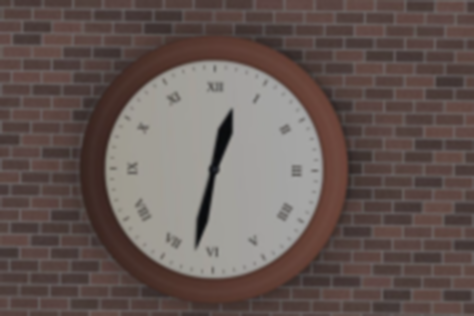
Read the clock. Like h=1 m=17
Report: h=12 m=32
